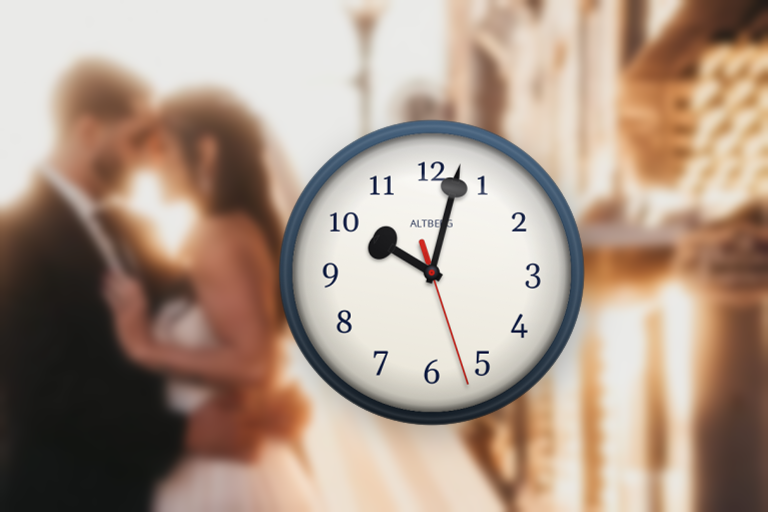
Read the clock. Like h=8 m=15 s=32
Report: h=10 m=2 s=27
